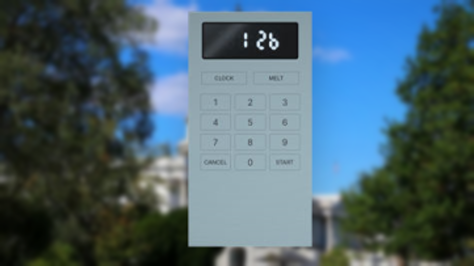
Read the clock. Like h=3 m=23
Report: h=1 m=26
